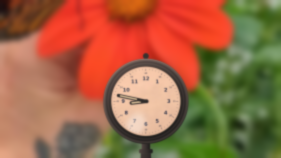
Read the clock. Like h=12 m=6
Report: h=8 m=47
